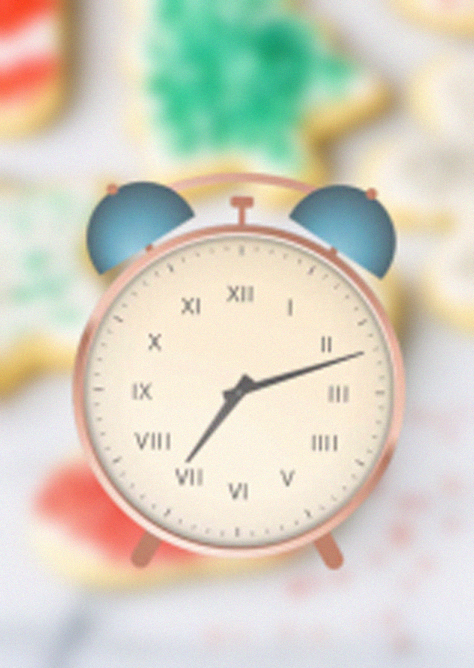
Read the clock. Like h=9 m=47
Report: h=7 m=12
